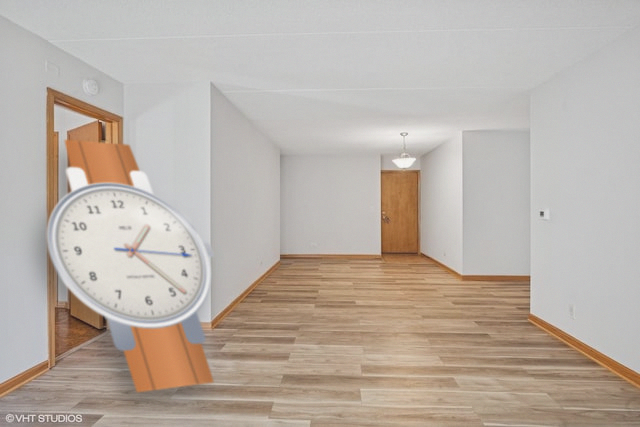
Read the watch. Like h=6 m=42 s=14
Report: h=1 m=23 s=16
